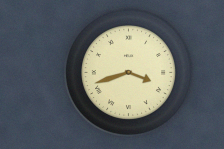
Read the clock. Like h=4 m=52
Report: h=3 m=42
